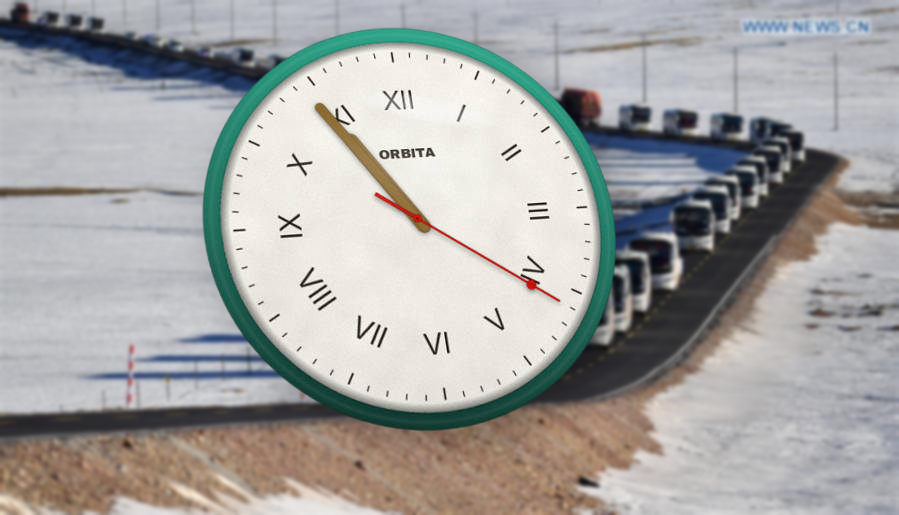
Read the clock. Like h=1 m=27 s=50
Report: h=10 m=54 s=21
